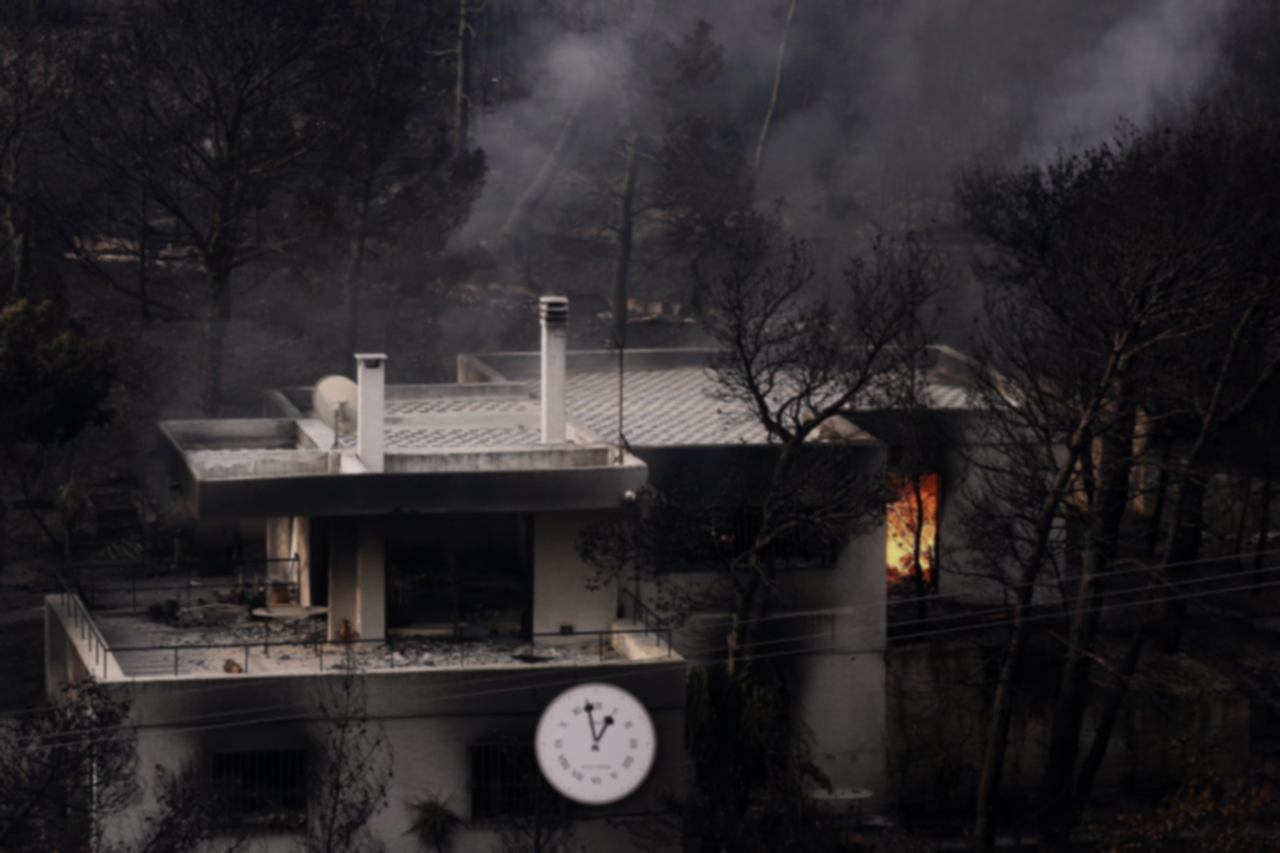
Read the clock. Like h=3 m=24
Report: h=12 m=58
